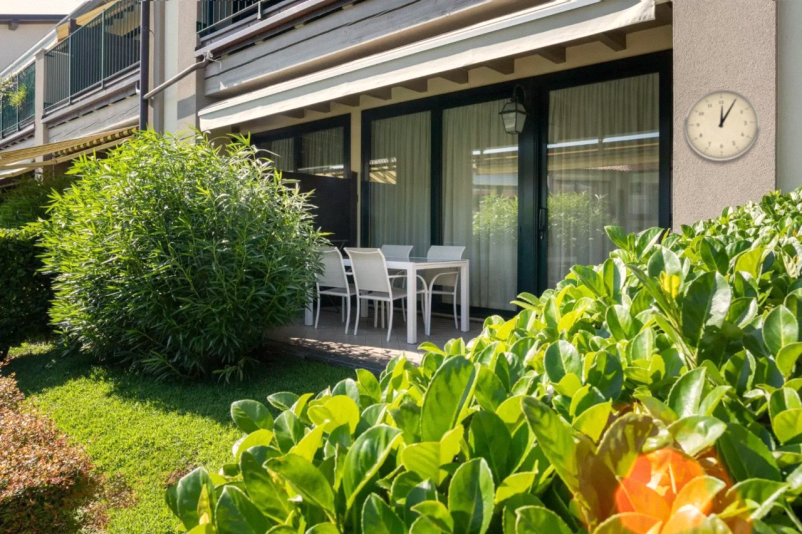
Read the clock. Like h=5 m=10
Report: h=12 m=5
